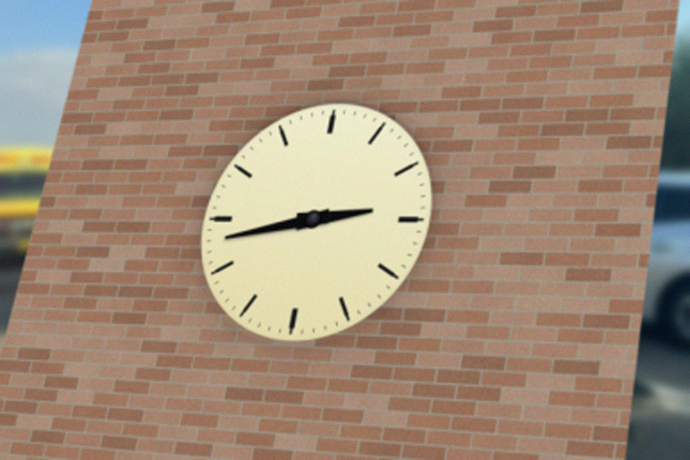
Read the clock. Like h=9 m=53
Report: h=2 m=43
